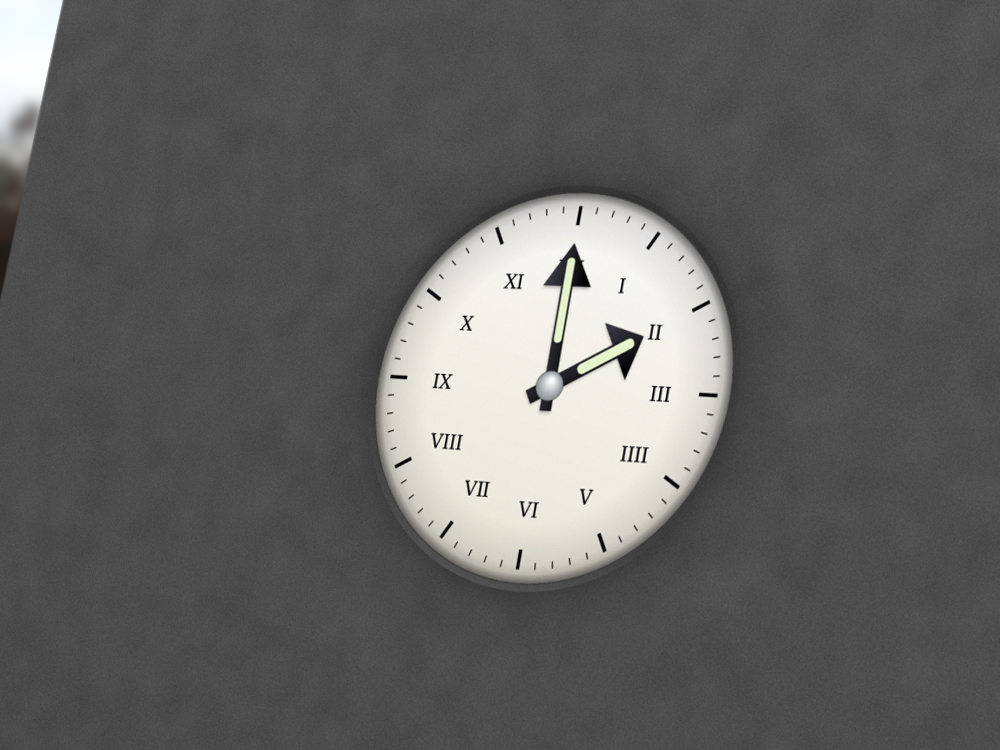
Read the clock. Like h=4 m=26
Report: h=2 m=0
